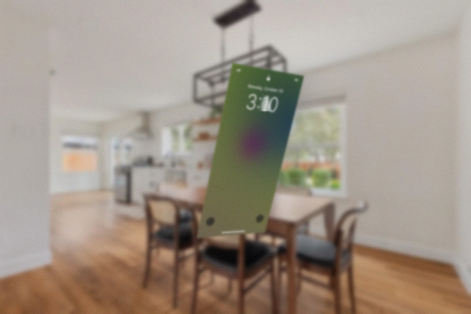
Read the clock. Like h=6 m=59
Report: h=3 m=10
